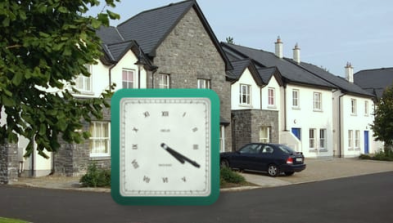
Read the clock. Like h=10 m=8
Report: h=4 m=20
